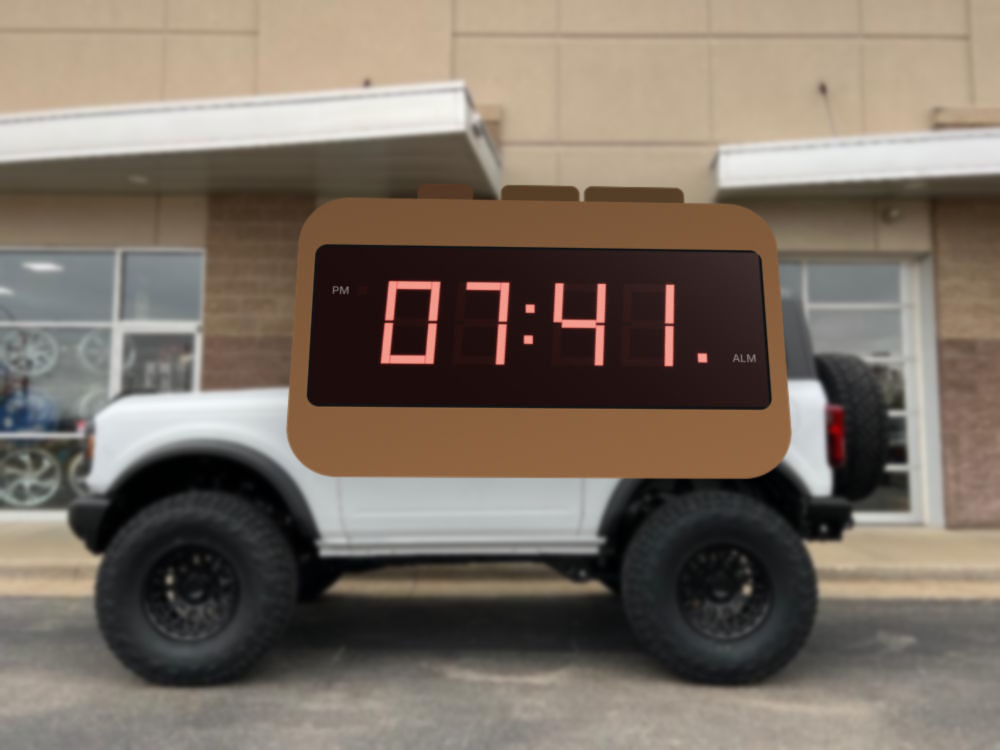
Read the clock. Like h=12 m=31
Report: h=7 m=41
